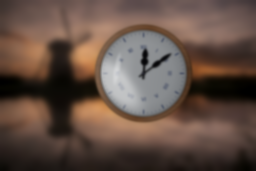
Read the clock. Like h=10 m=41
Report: h=12 m=9
